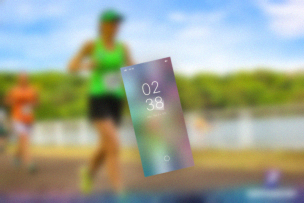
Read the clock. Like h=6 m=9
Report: h=2 m=38
